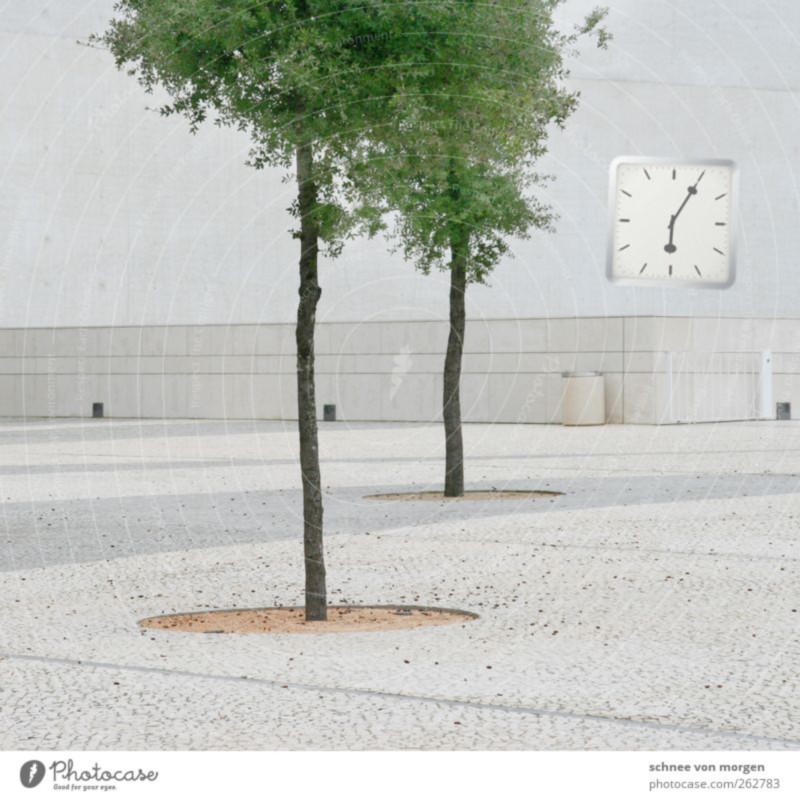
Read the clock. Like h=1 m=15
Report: h=6 m=5
